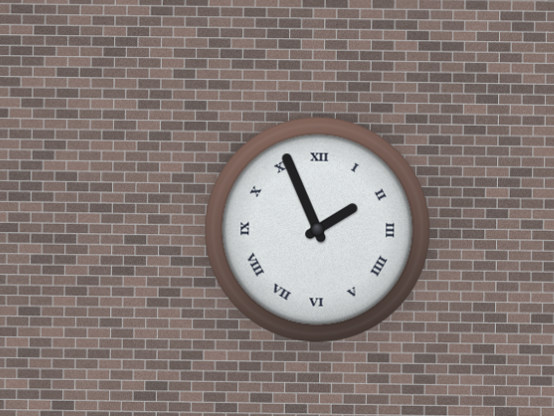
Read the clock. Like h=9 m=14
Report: h=1 m=56
